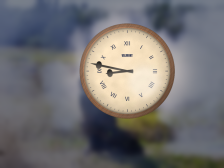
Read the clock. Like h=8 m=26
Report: h=8 m=47
